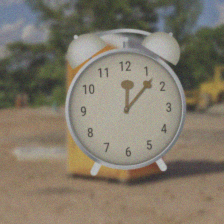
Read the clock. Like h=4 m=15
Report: h=12 m=7
